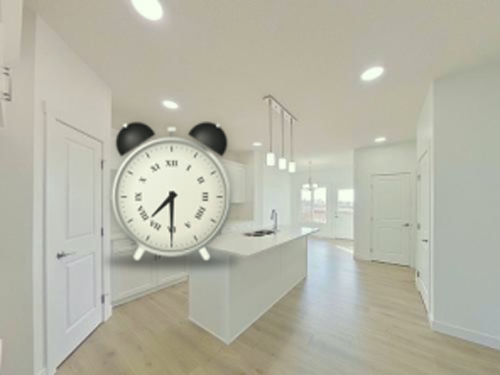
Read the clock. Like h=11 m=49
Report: h=7 m=30
